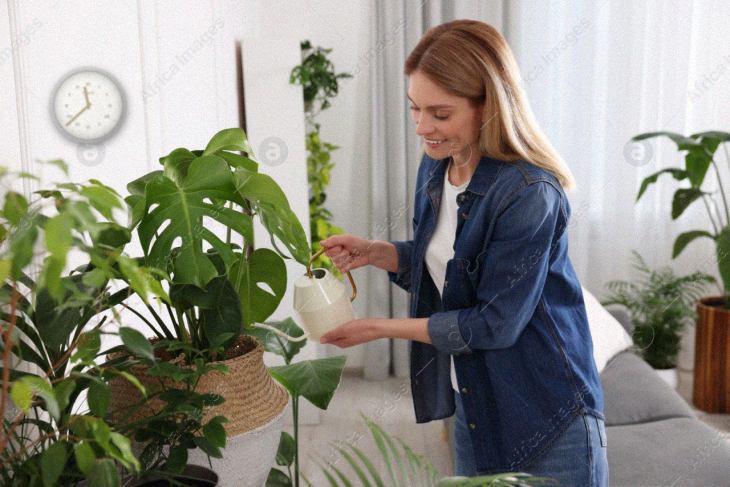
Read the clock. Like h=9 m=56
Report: h=11 m=38
